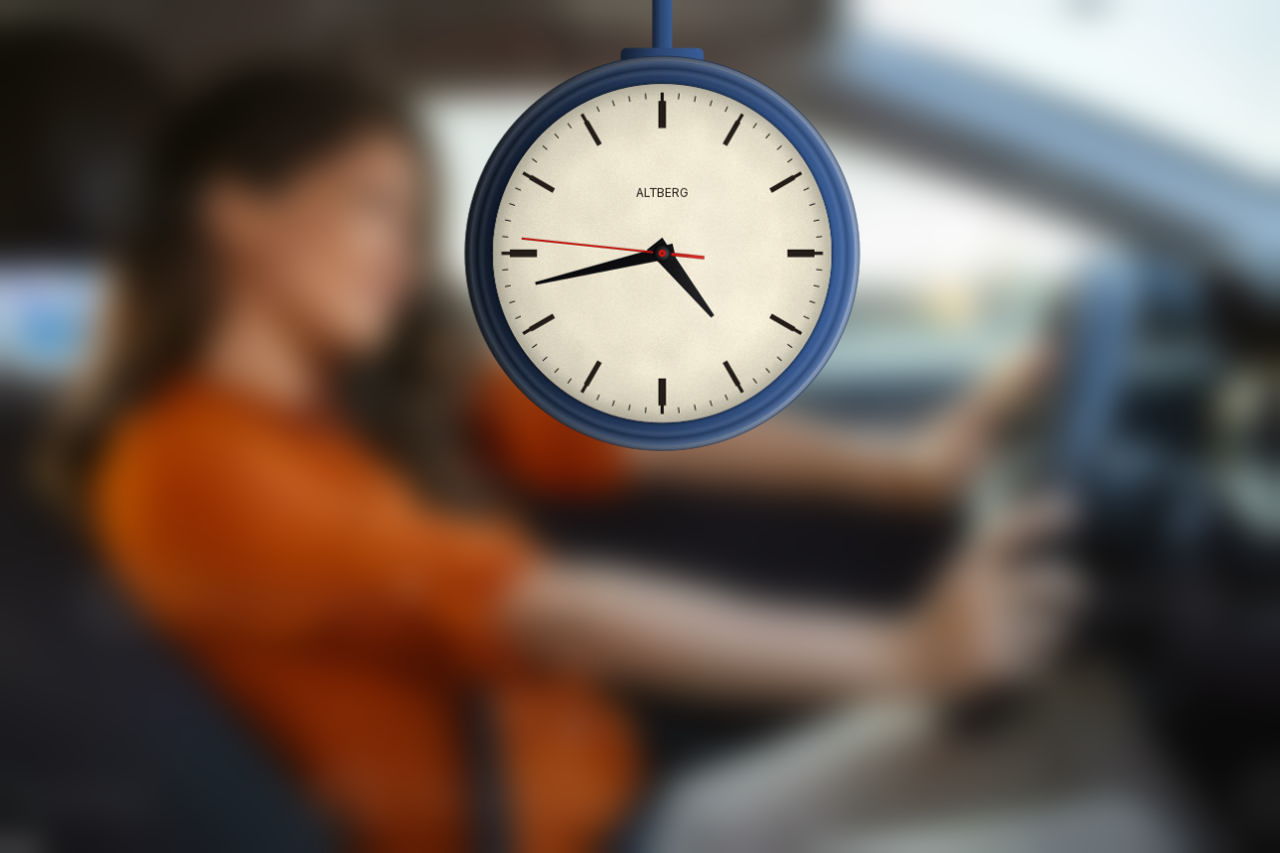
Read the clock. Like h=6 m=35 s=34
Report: h=4 m=42 s=46
